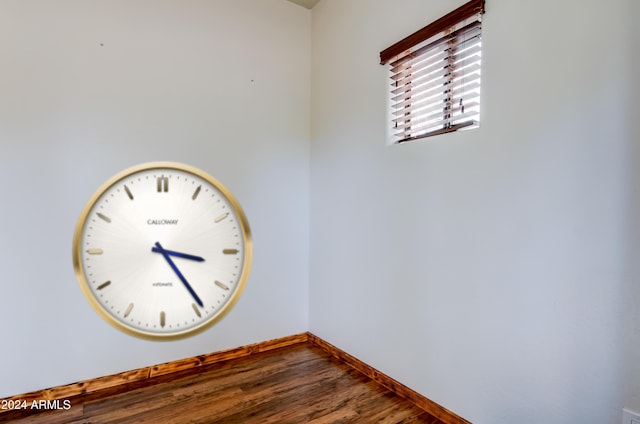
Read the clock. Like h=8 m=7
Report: h=3 m=24
